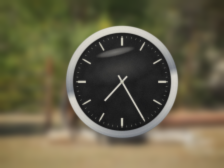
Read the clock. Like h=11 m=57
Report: h=7 m=25
